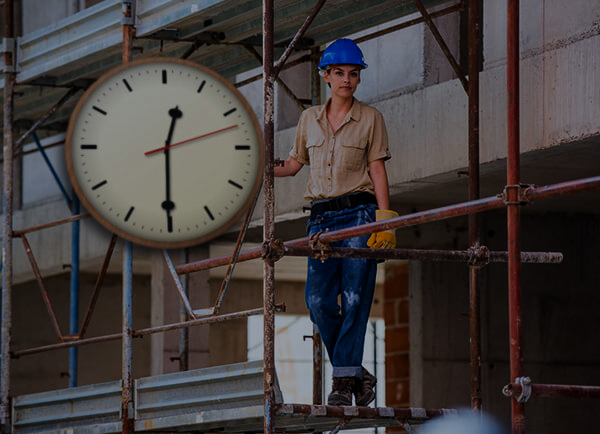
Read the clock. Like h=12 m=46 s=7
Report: h=12 m=30 s=12
